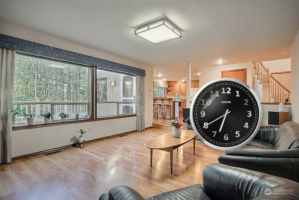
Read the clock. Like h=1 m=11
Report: h=6 m=40
